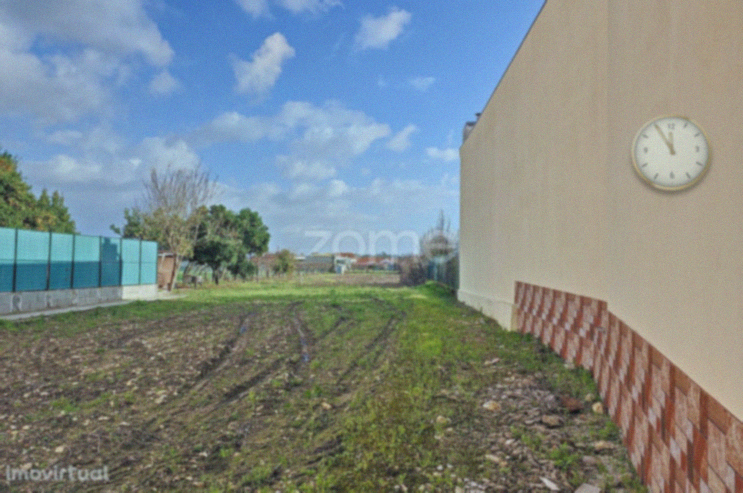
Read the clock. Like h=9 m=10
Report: h=11 m=55
